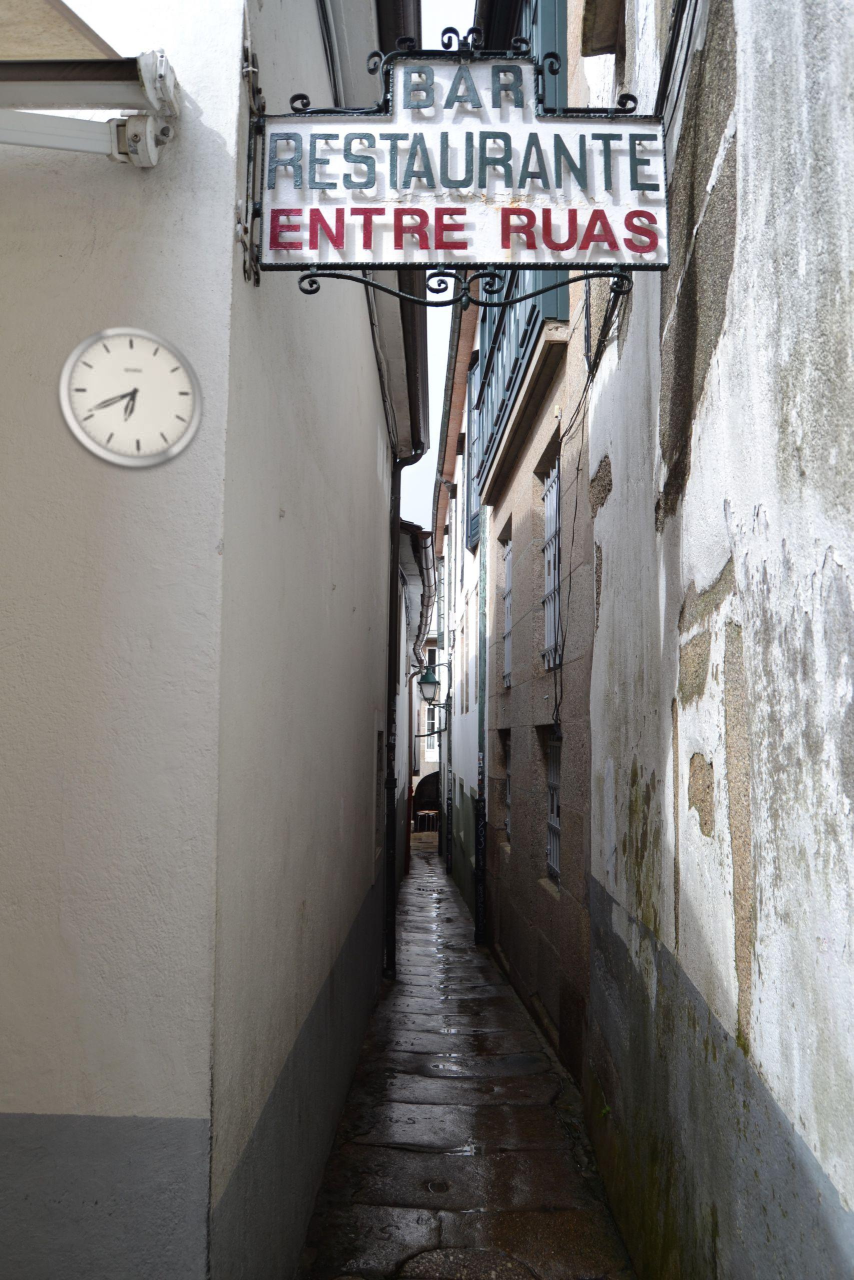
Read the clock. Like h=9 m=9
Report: h=6 m=41
